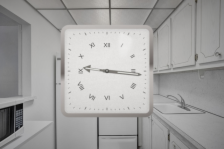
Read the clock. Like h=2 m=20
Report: h=9 m=16
